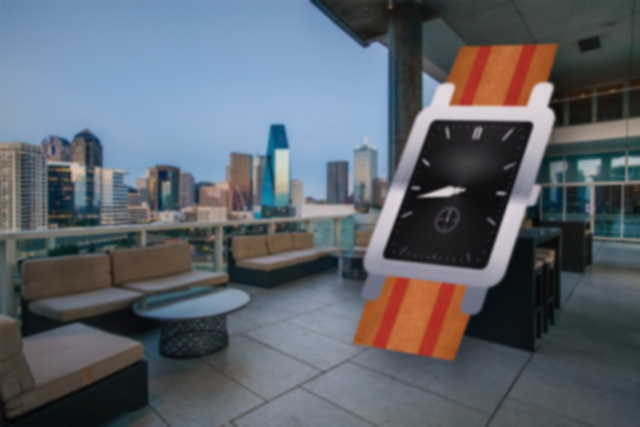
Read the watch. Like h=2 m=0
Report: h=8 m=43
